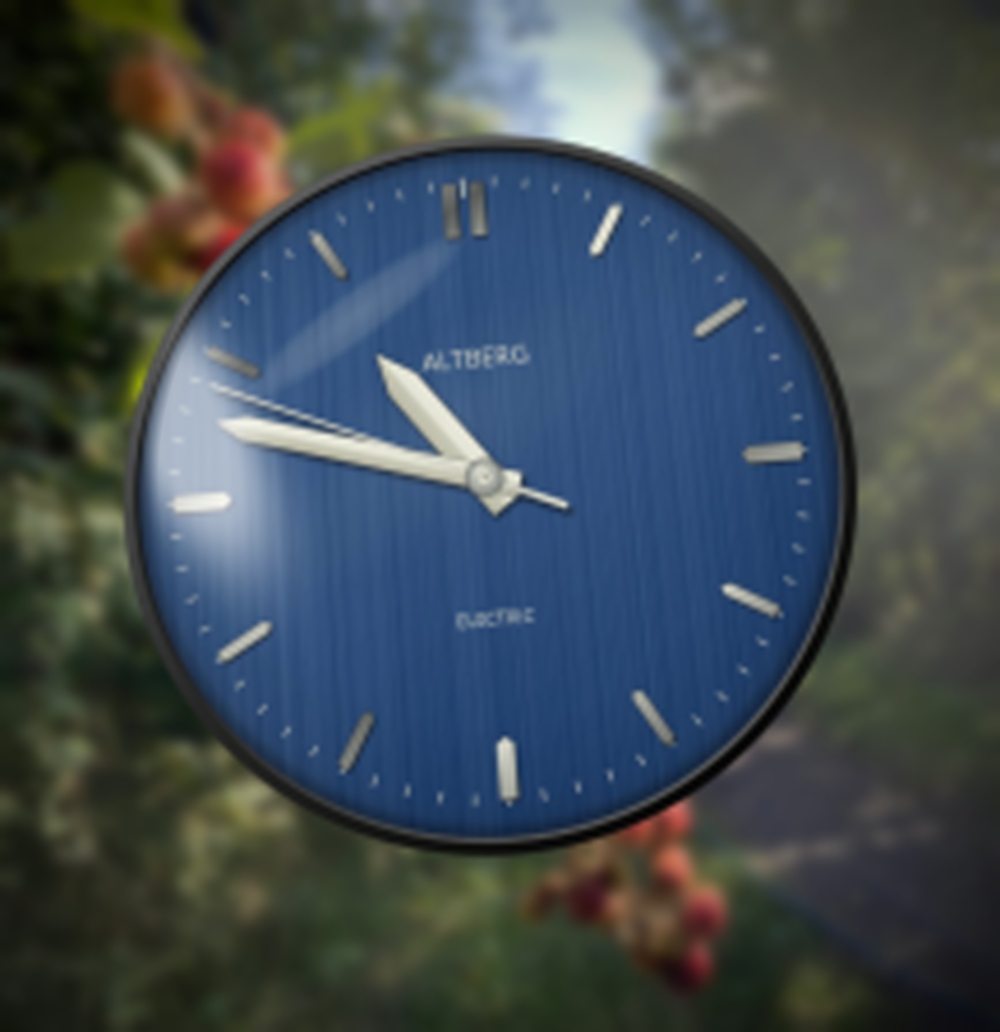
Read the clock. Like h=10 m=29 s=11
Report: h=10 m=47 s=49
